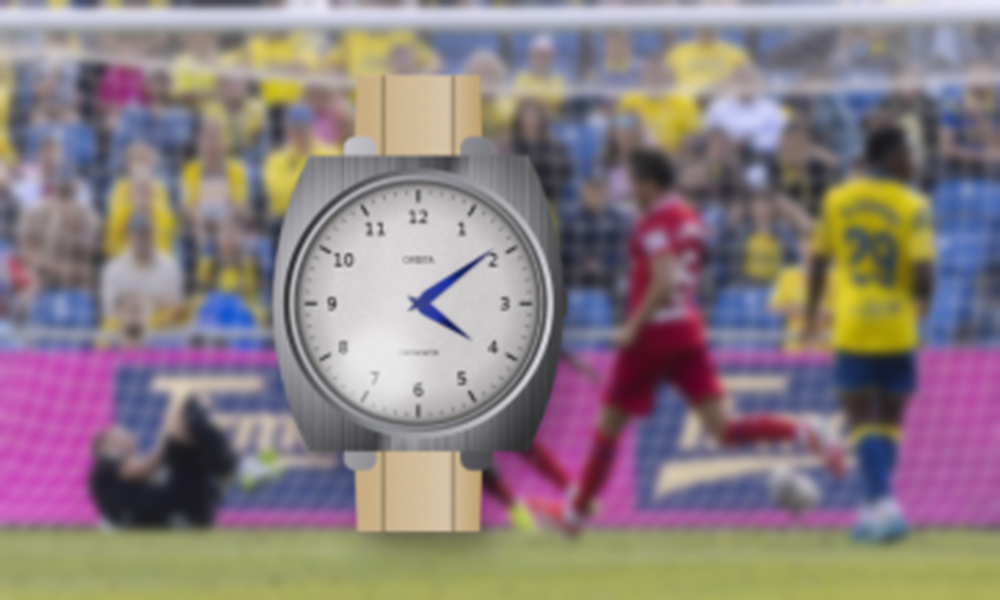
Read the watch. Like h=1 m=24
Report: h=4 m=9
